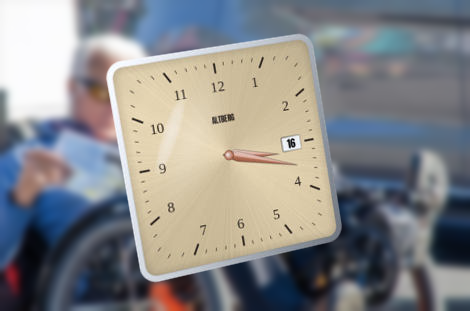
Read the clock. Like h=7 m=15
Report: h=3 m=18
